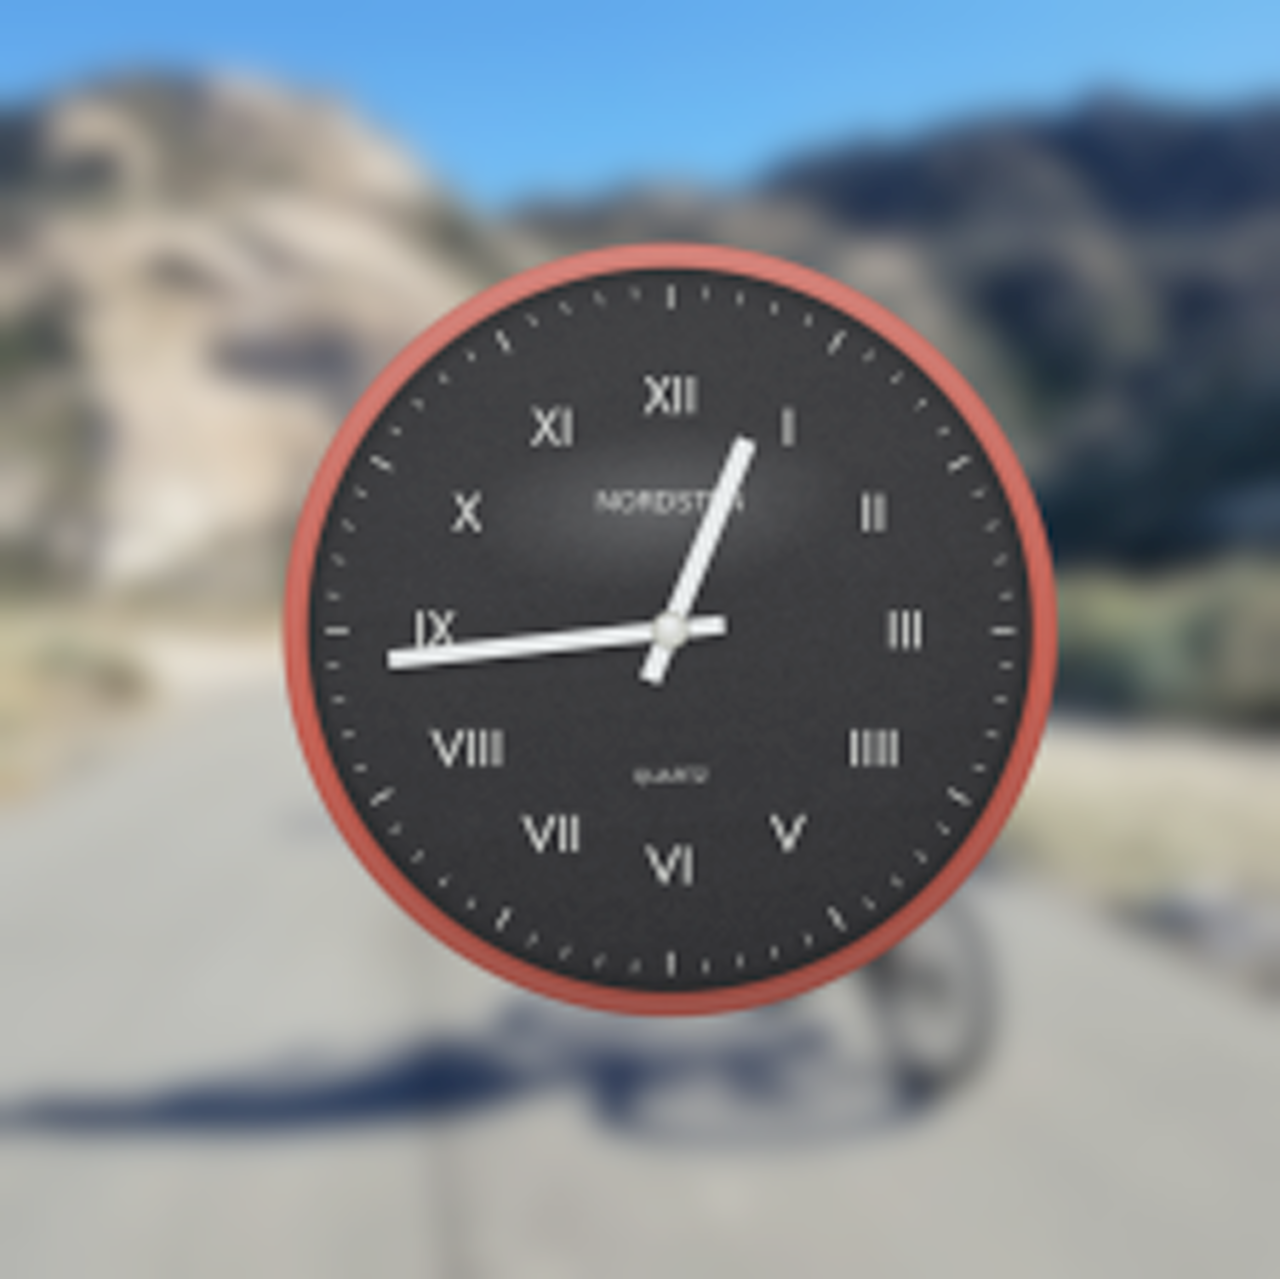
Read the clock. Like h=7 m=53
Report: h=12 m=44
